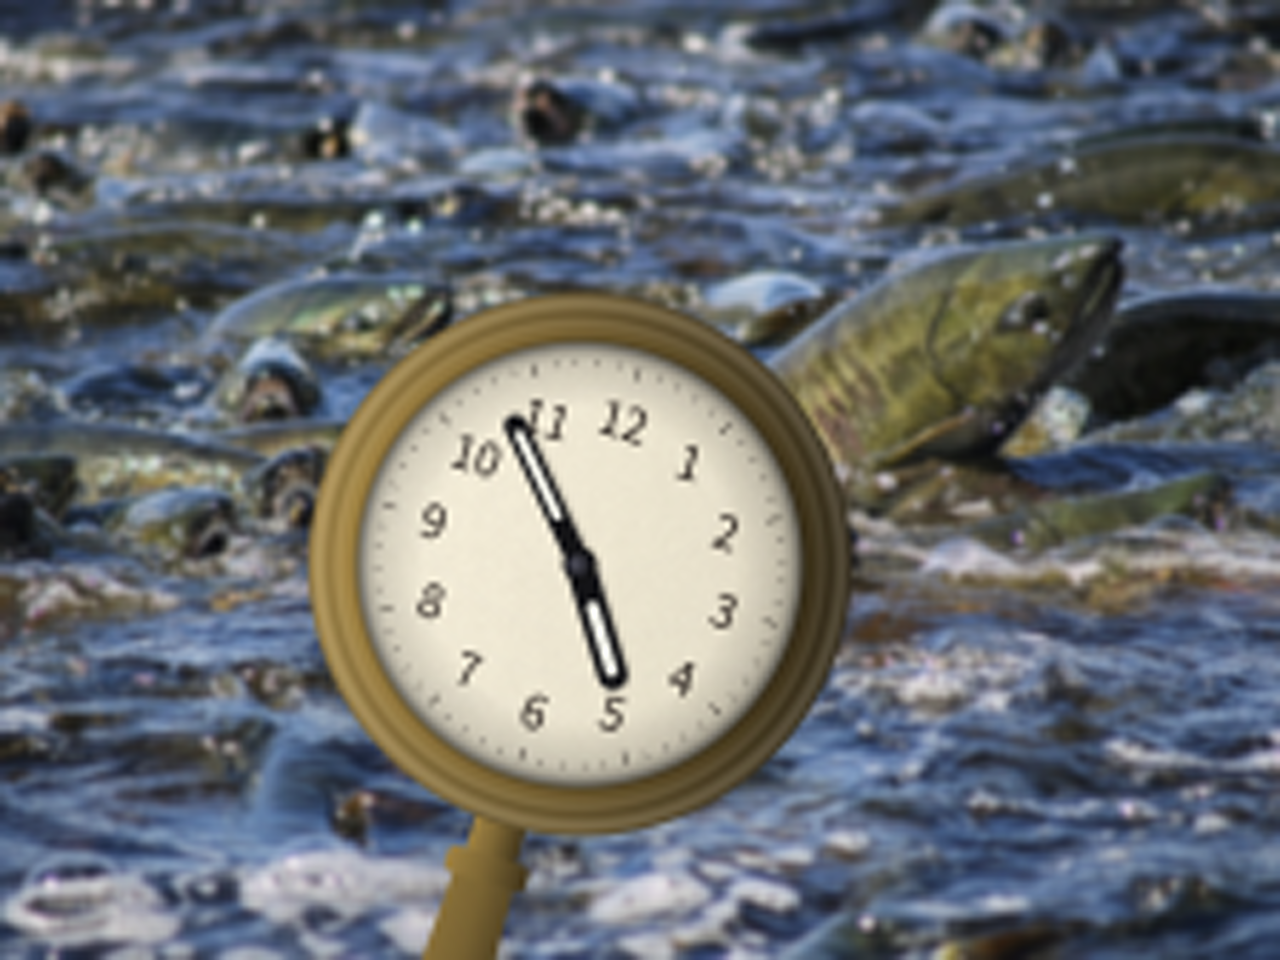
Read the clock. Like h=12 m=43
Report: h=4 m=53
